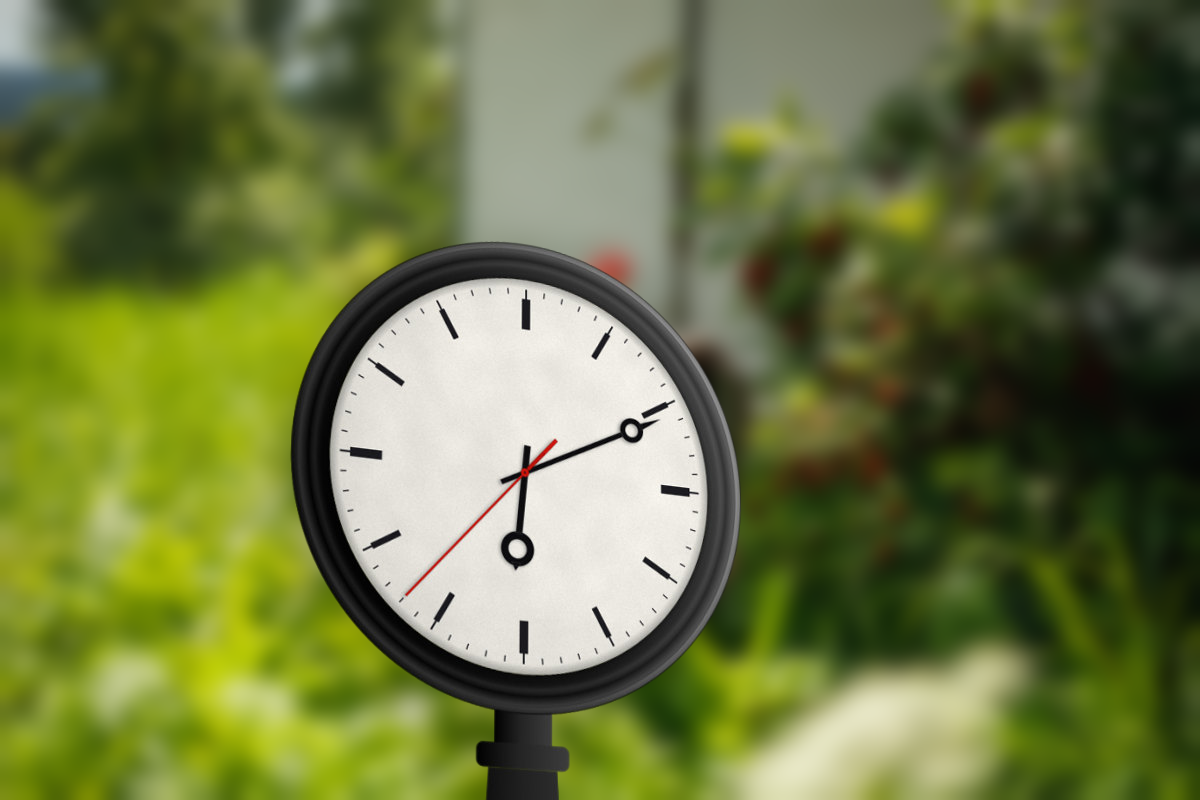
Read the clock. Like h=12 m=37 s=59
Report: h=6 m=10 s=37
